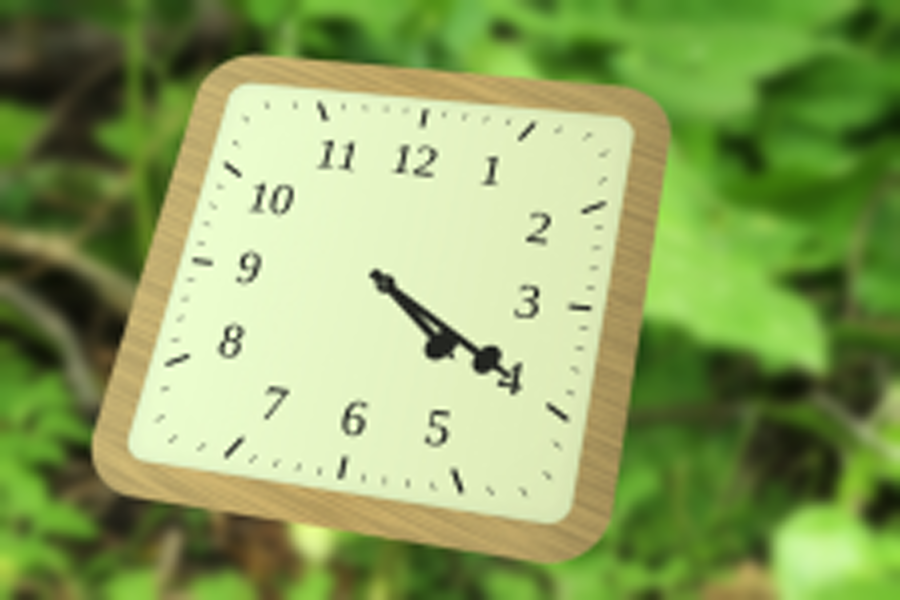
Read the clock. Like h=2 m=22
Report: h=4 m=20
